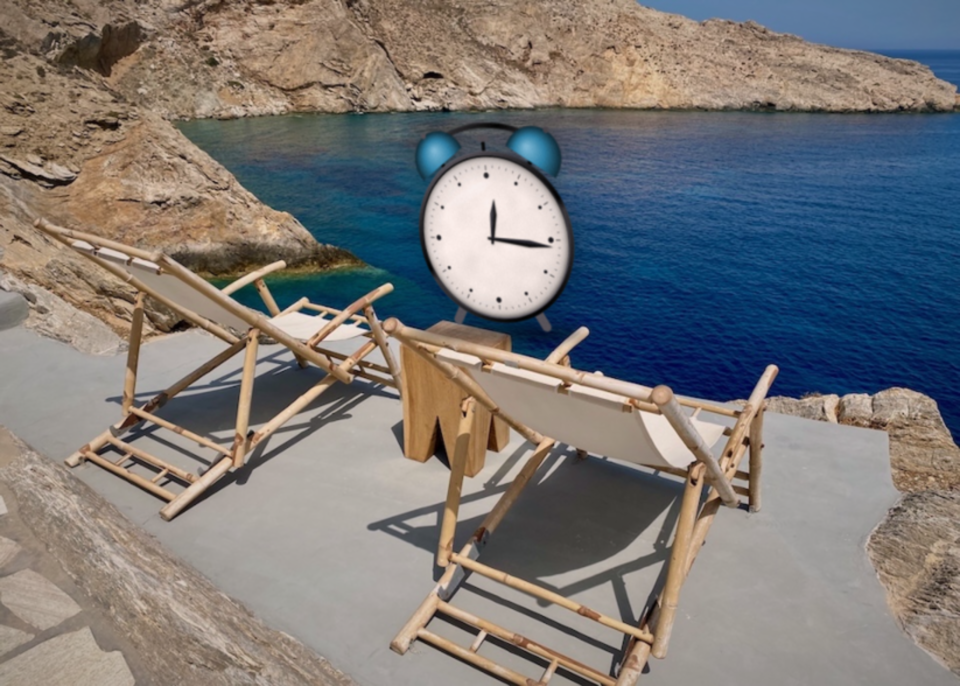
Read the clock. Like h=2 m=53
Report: h=12 m=16
